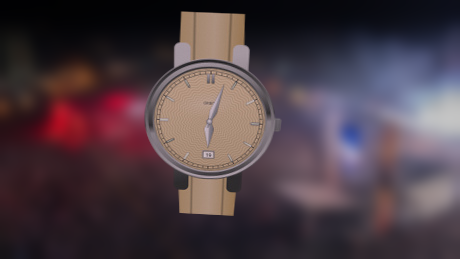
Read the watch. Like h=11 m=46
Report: h=6 m=3
